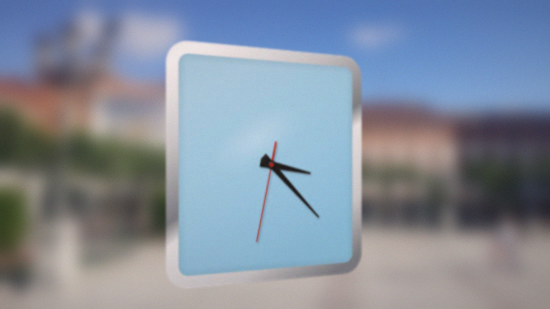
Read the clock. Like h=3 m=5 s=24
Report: h=3 m=22 s=32
